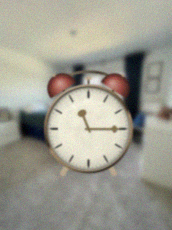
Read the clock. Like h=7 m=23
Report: h=11 m=15
